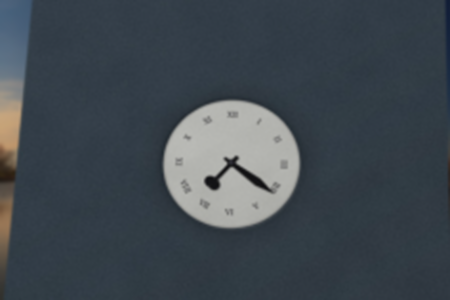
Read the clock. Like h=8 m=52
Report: h=7 m=21
